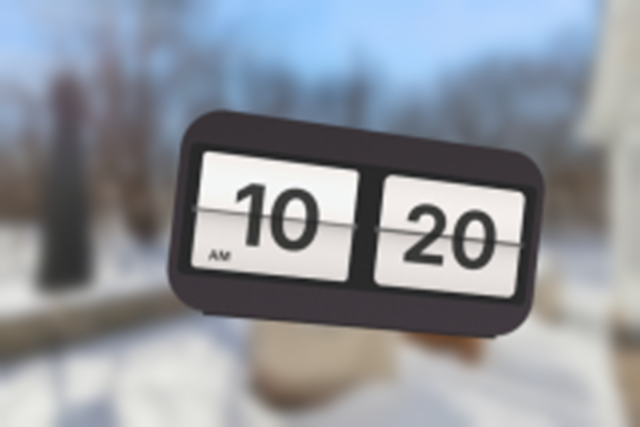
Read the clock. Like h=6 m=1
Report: h=10 m=20
